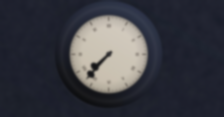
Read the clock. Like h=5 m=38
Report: h=7 m=37
